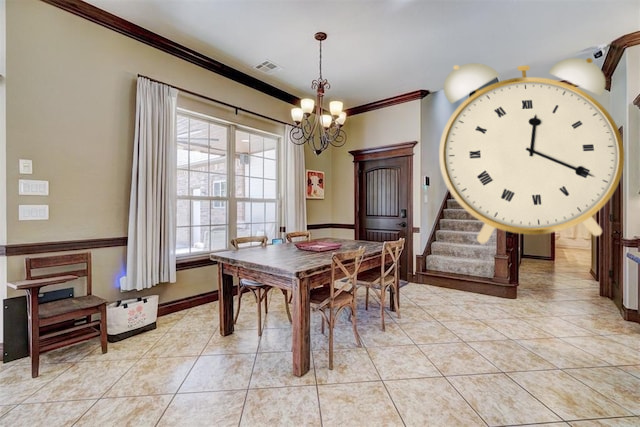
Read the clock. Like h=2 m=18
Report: h=12 m=20
